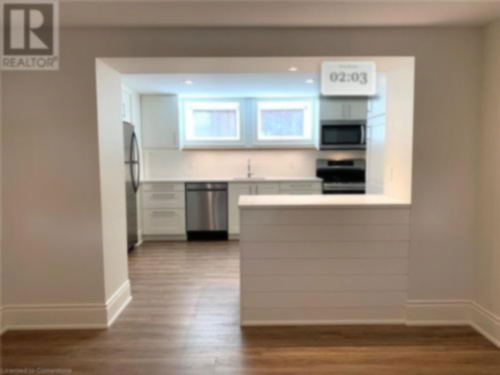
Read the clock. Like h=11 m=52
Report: h=2 m=3
